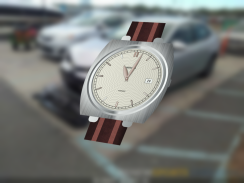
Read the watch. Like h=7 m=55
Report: h=11 m=2
